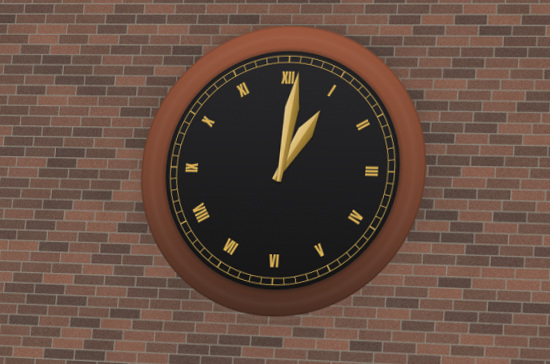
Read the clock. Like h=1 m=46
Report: h=1 m=1
